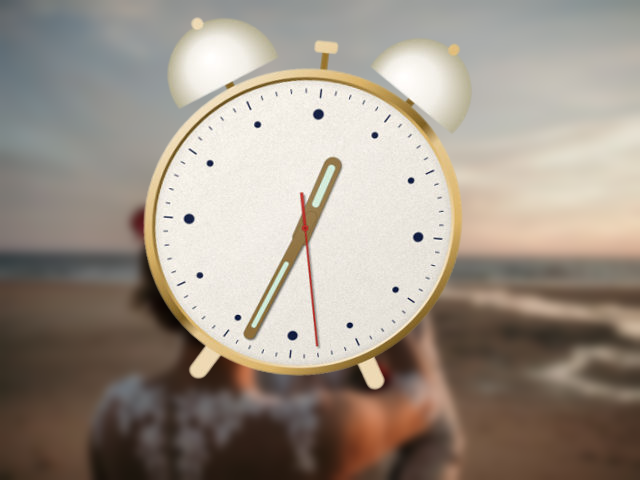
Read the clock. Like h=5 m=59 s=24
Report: h=12 m=33 s=28
